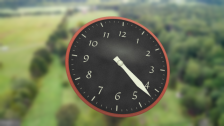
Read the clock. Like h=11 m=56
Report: h=4 m=22
